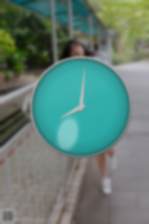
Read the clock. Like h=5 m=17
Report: h=8 m=1
